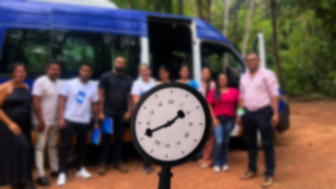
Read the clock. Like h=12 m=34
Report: h=1 m=41
